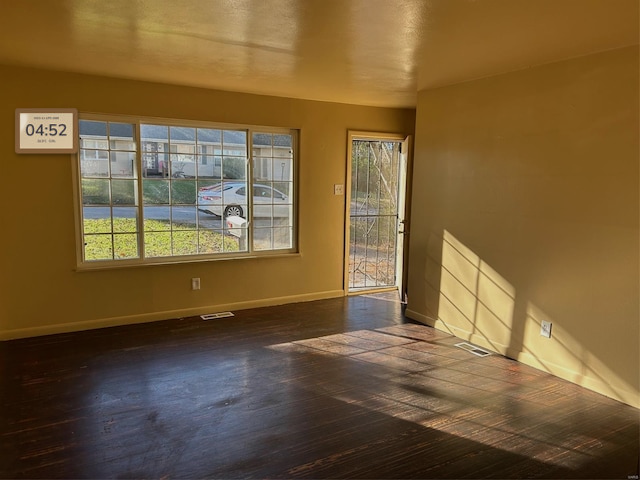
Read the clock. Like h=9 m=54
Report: h=4 m=52
